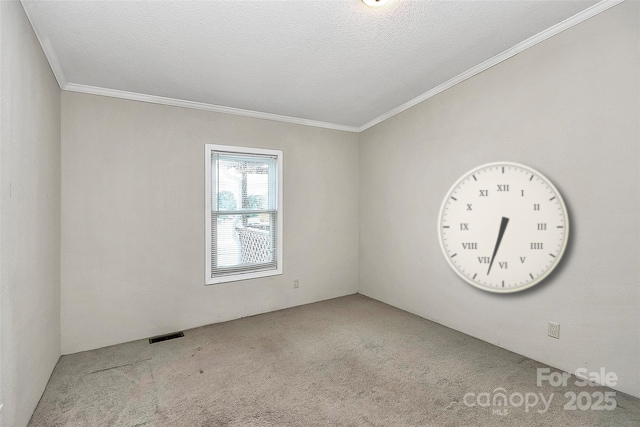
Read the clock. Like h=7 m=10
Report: h=6 m=33
